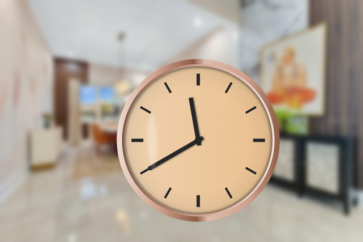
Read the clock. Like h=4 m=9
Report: h=11 m=40
